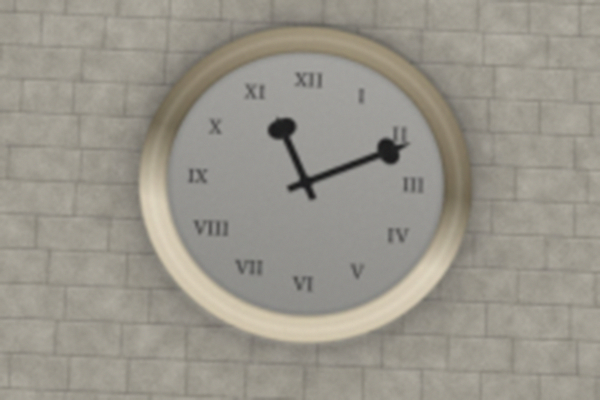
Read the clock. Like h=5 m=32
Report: h=11 m=11
